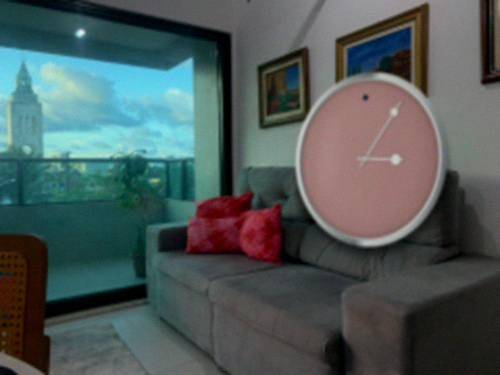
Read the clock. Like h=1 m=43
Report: h=3 m=6
